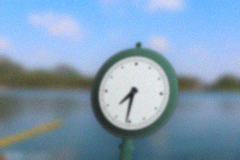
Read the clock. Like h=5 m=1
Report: h=7 m=31
